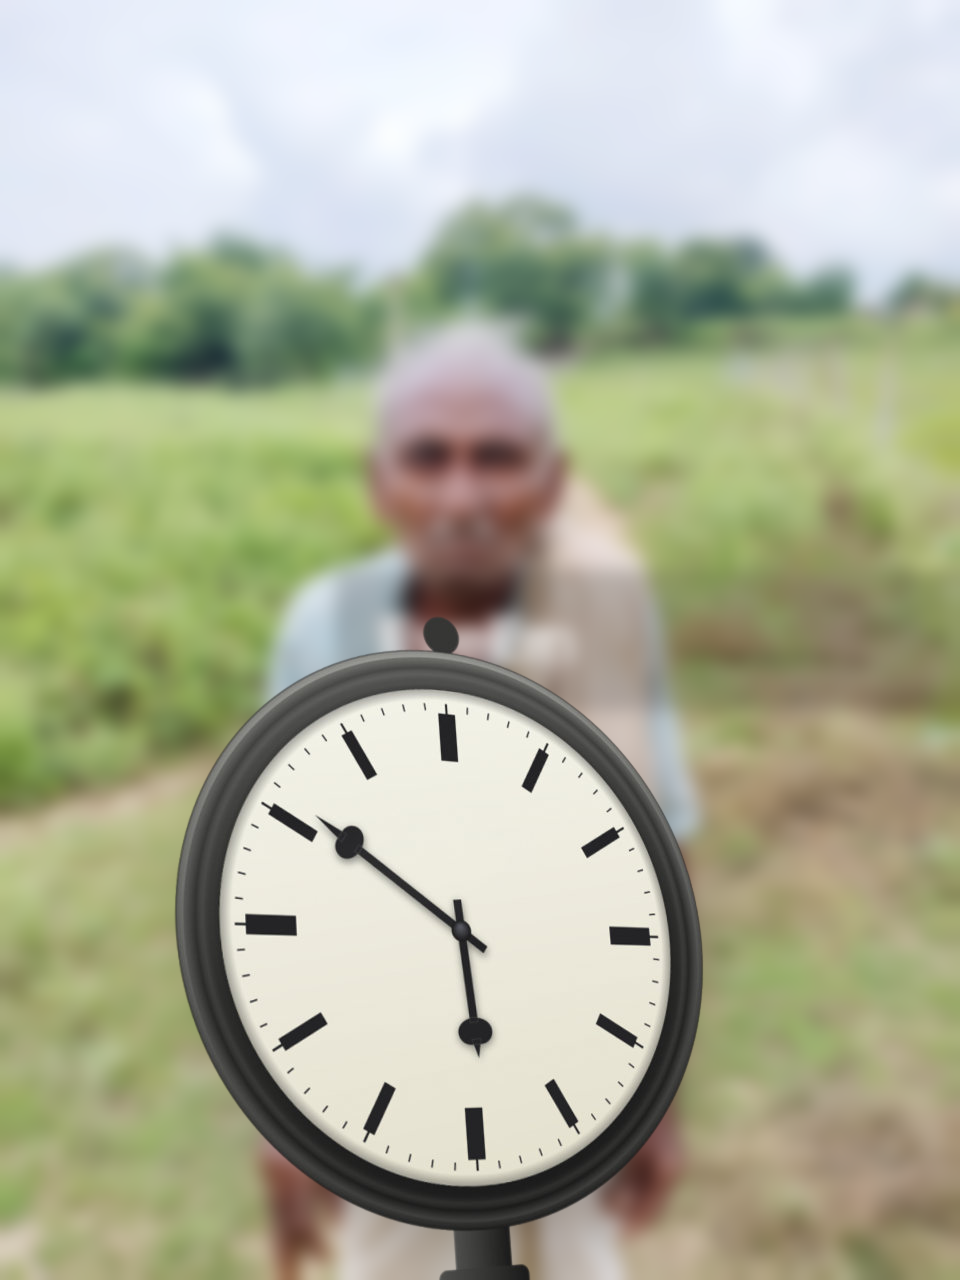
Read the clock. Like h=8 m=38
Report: h=5 m=51
